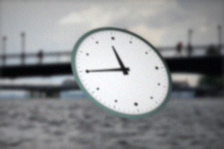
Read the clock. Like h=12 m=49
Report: h=11 m=45
